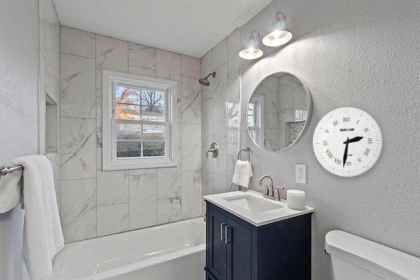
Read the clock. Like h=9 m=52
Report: h=2 m=32
